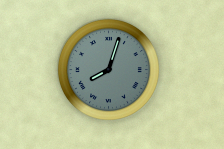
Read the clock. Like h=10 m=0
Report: h=8 m=3
